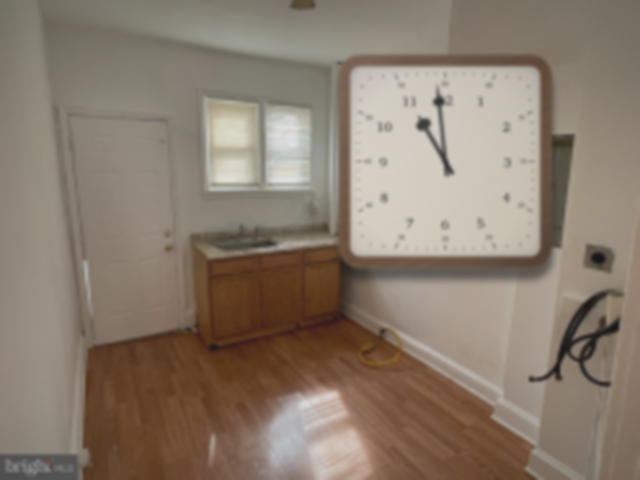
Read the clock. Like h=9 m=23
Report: h=10 m=59
